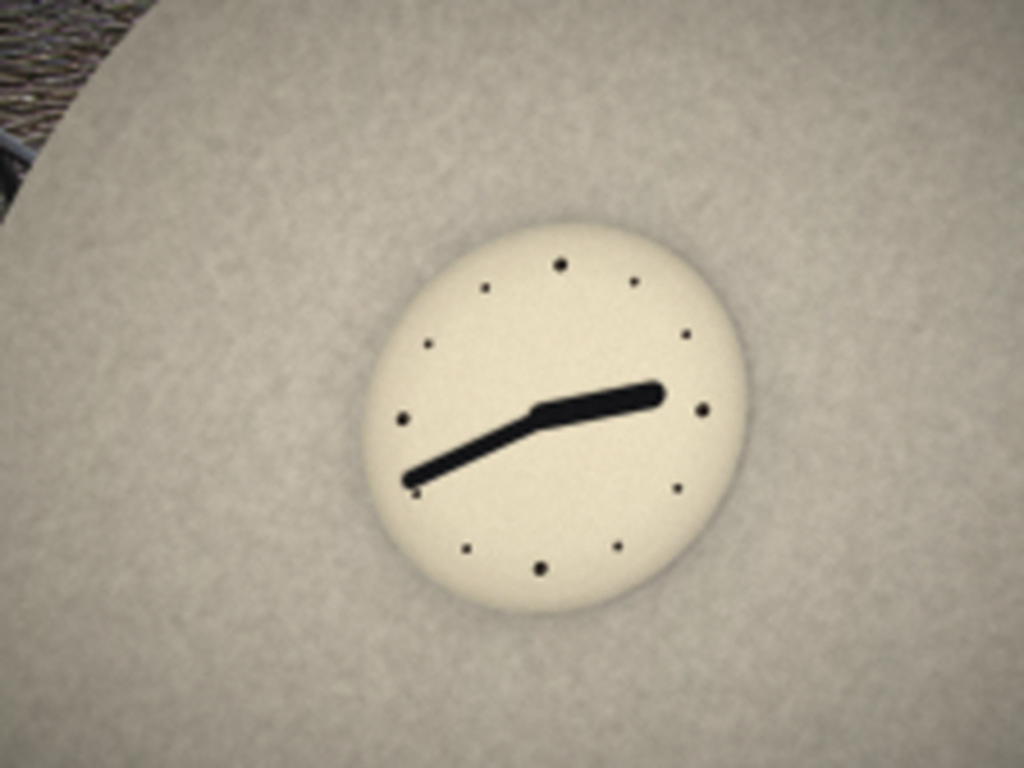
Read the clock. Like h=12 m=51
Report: h=2 m=41
